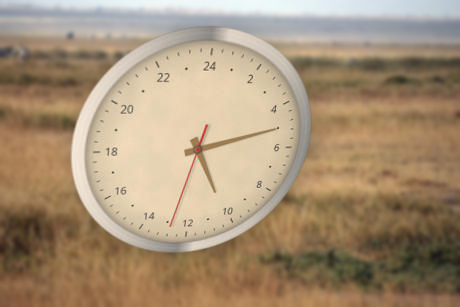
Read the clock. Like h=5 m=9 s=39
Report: h=10 m=12 s=32
